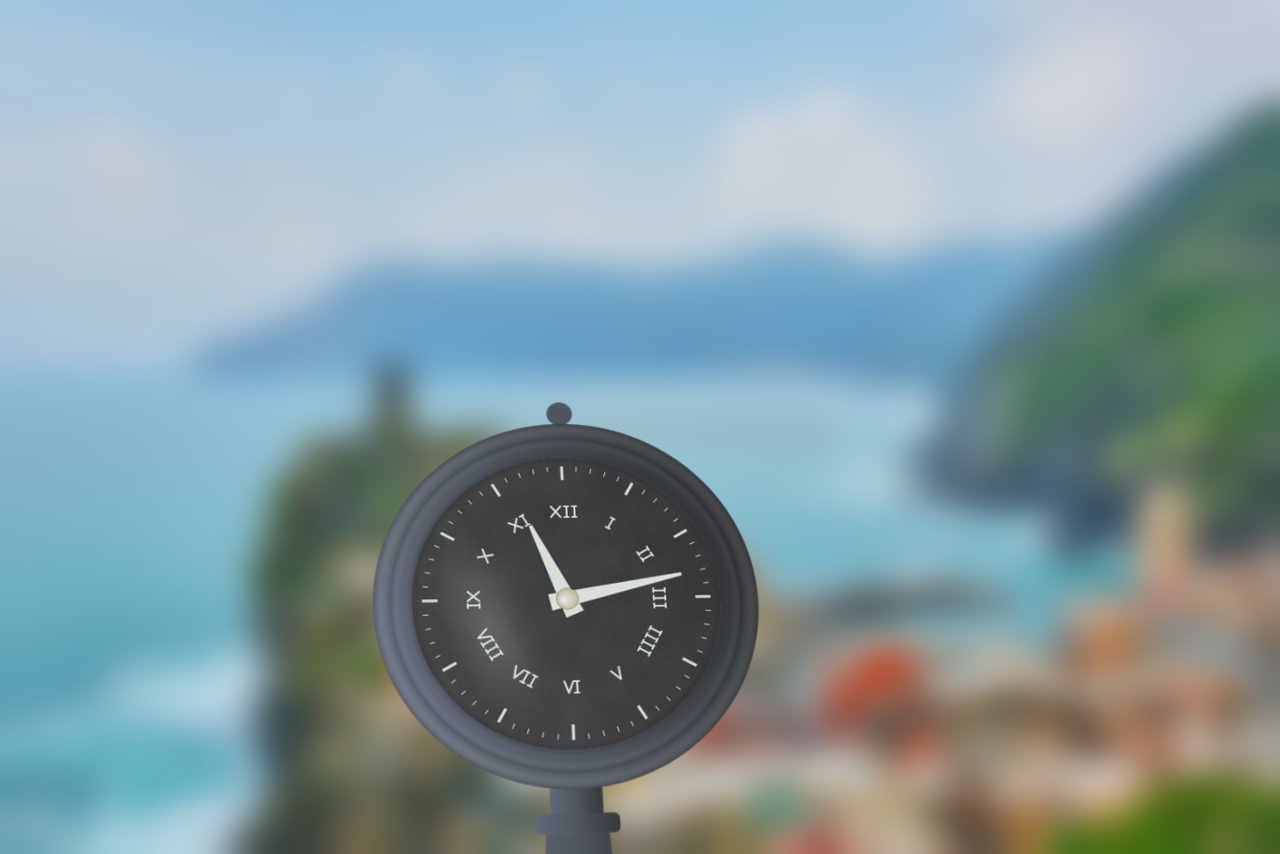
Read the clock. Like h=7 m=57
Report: h=11 m=13
